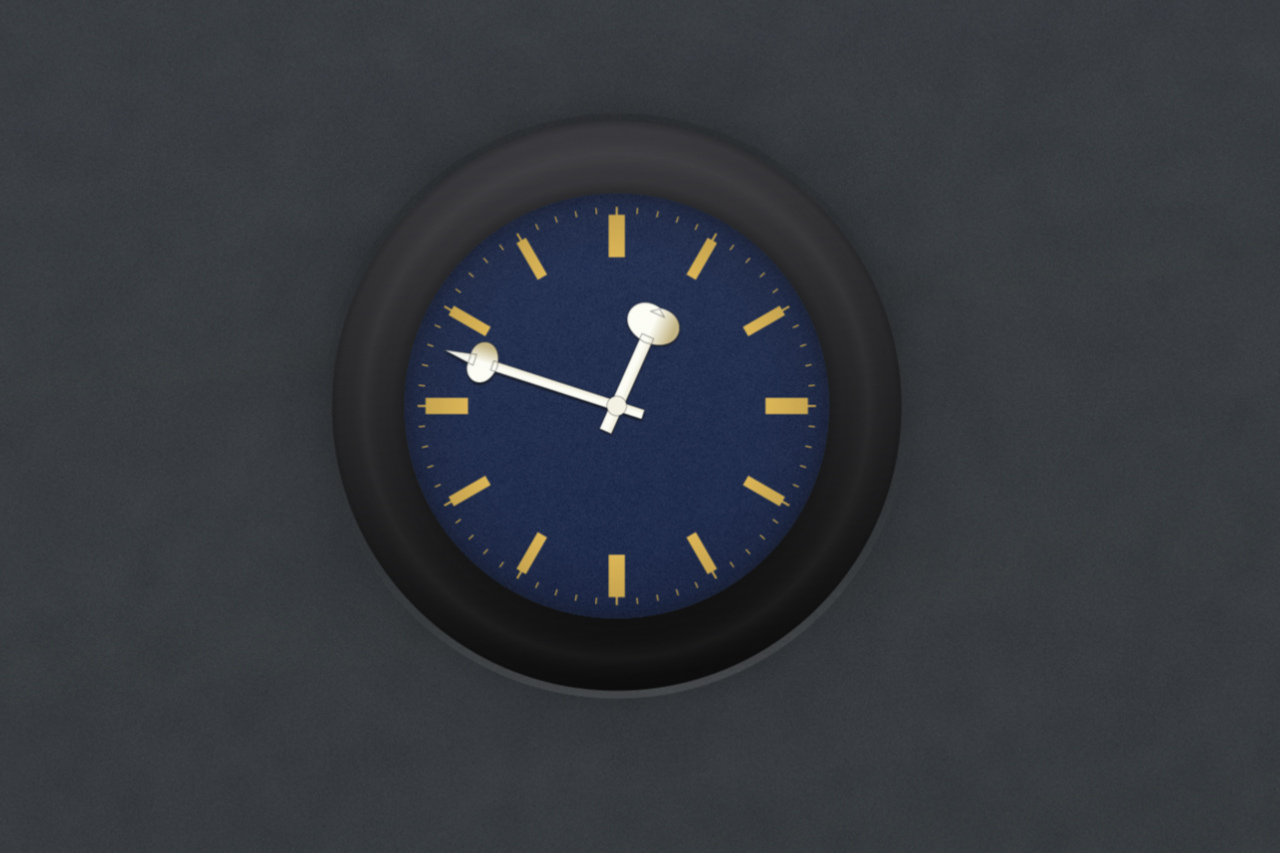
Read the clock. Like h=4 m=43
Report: h=12 m=48
